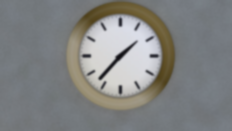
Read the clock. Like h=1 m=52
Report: h=1 m=37
